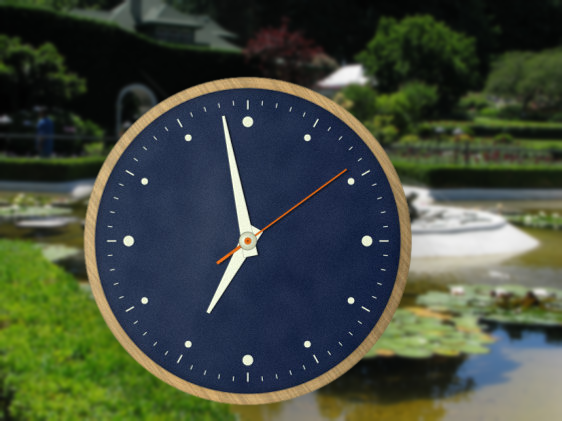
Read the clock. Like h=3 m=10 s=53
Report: h=6 m=58 s=9
